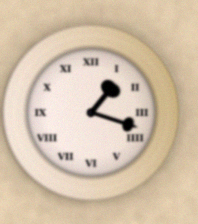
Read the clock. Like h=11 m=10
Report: h=1 m=18
